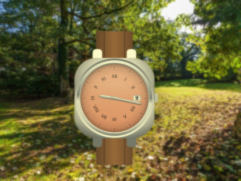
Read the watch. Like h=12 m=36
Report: h=9 m=17
